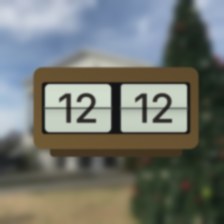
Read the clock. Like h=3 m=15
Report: h=12 m=12
